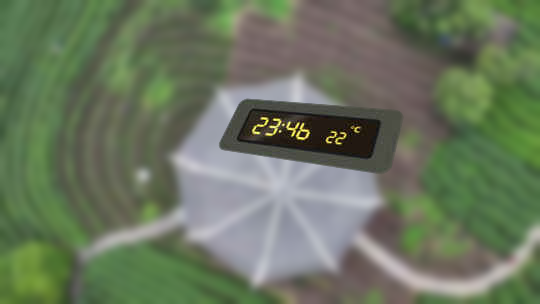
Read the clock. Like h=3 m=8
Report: h=23 m=46
